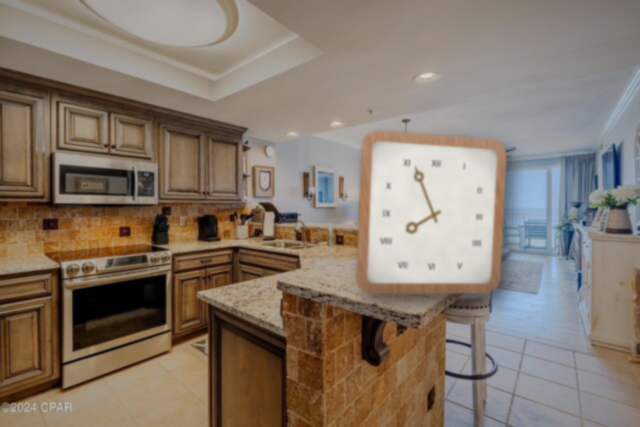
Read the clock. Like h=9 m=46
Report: h=7 m=56
